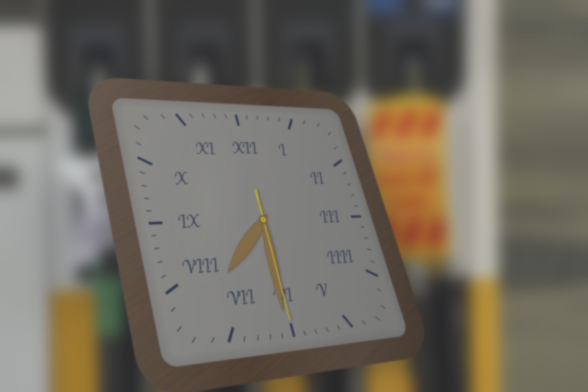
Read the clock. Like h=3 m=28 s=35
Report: h=7 m=30 s=30
